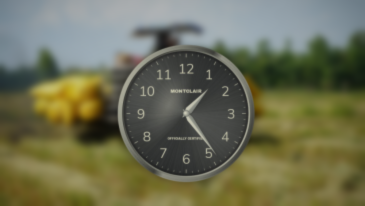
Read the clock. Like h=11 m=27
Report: h=1 m=24
